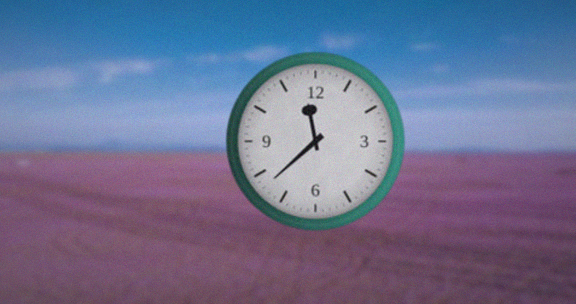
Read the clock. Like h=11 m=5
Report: h=11 m=38
